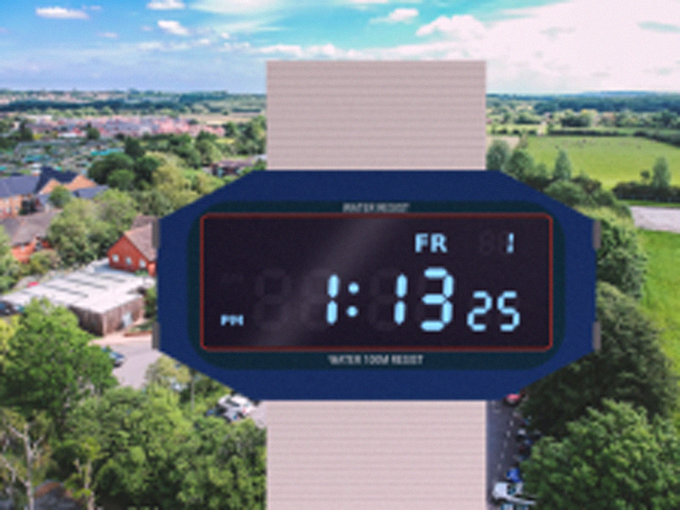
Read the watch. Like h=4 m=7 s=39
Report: h=1 m=13 s=25
